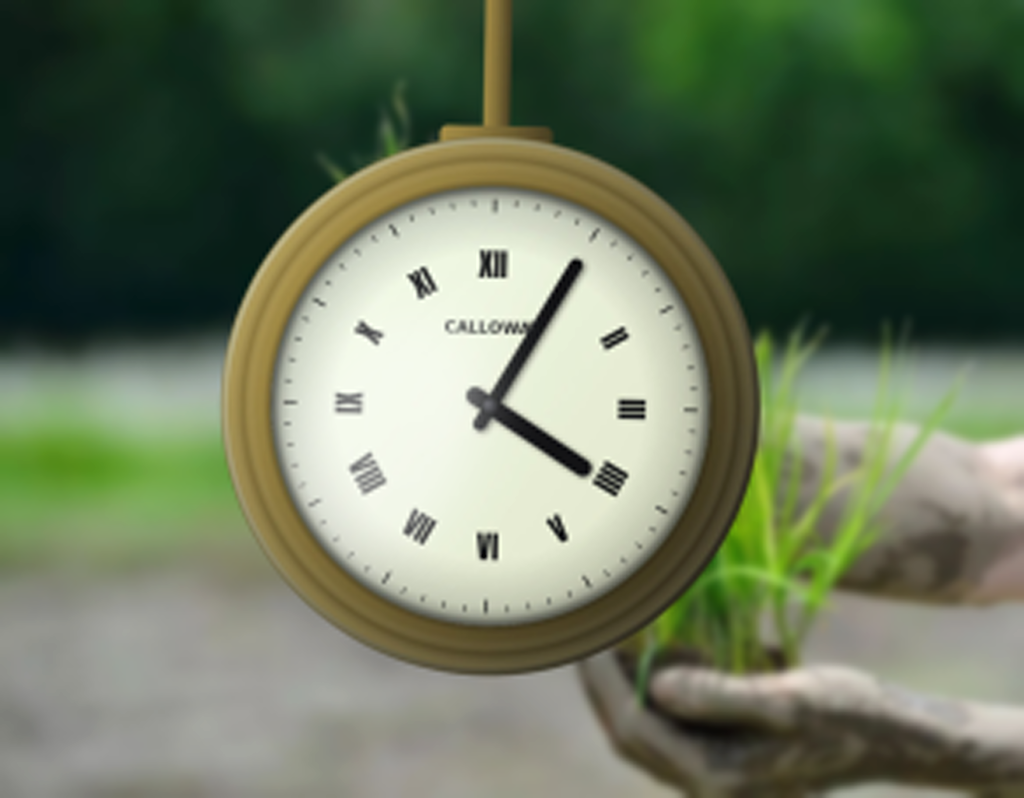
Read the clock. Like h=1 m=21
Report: h=4 m=5
